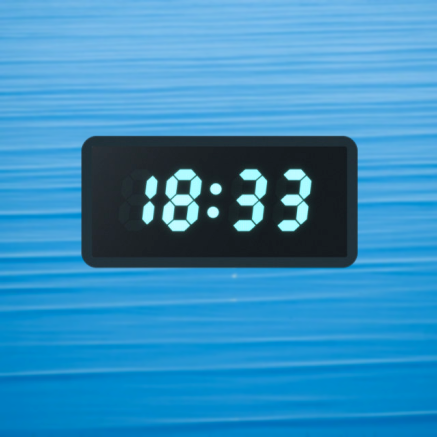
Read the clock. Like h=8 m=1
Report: h=18 m=33
